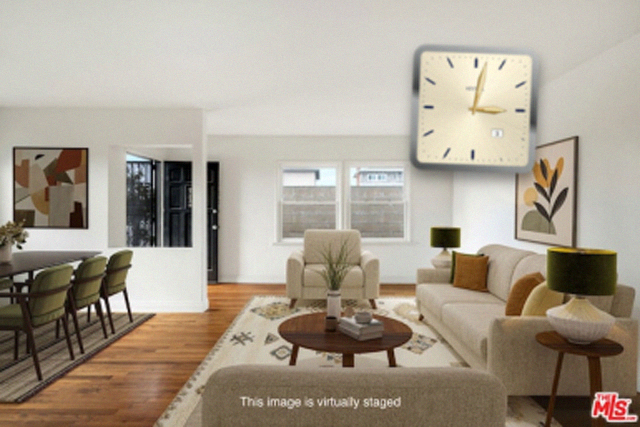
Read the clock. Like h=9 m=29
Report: h=3 m=2
